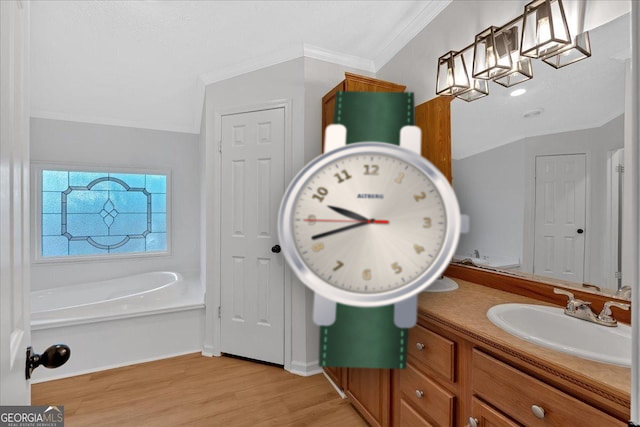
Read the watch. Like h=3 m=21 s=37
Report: h=9 m=41 s=45
